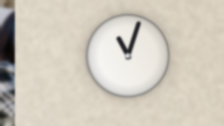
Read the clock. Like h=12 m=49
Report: h=11 m=3
